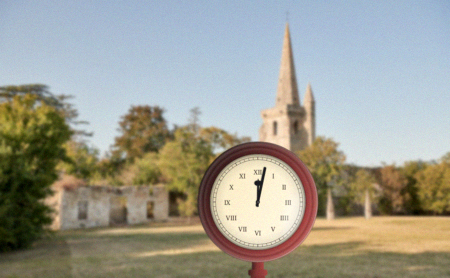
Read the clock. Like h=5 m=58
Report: h=12 m=2
